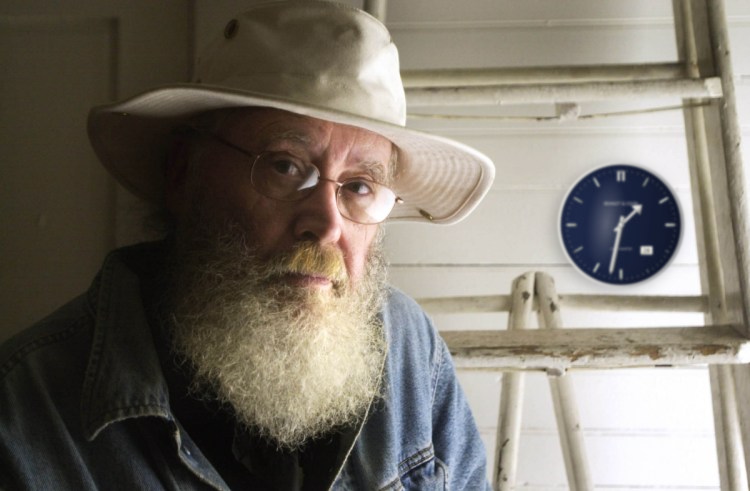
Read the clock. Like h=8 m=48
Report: h=1 m=32
